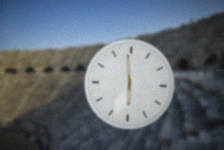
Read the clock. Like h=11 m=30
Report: h=5 m=59
